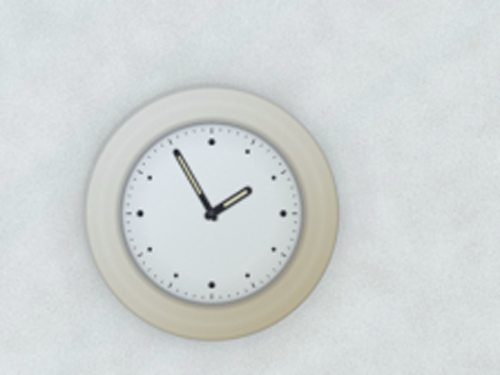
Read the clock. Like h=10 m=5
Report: h=1 m=55
